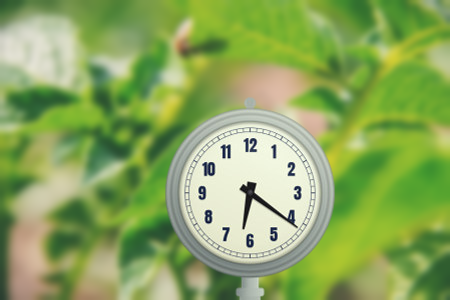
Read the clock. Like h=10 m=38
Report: h=6 m=21
